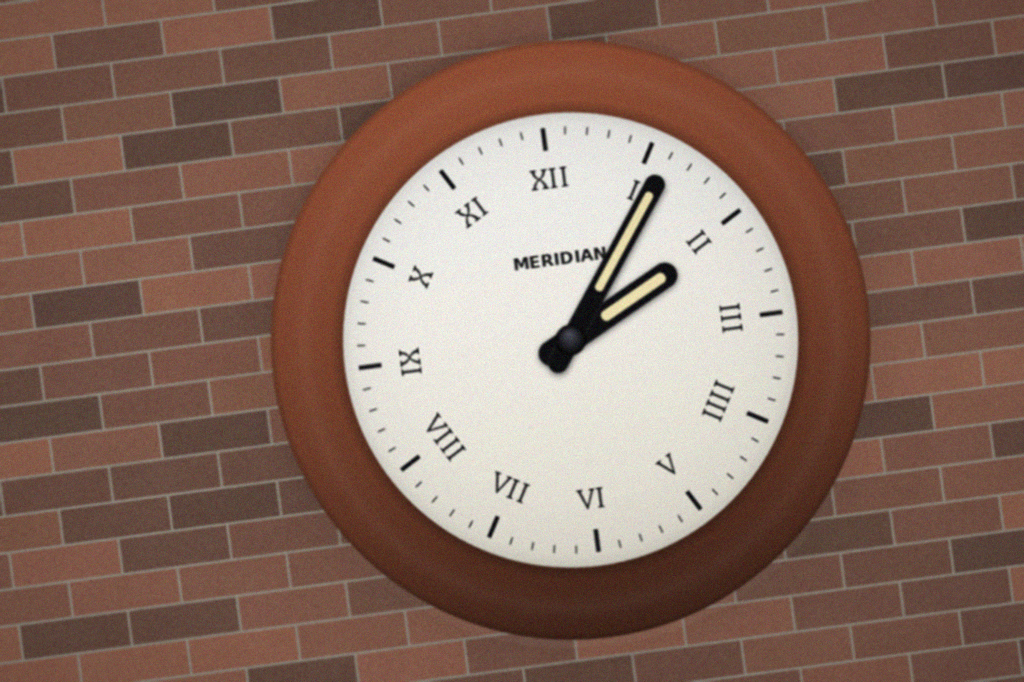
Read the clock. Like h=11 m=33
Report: h=2 m=6
